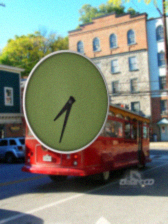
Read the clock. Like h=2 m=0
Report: h=7 m=33
